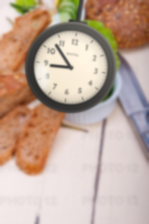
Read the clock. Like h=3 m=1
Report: h=8 m=53
